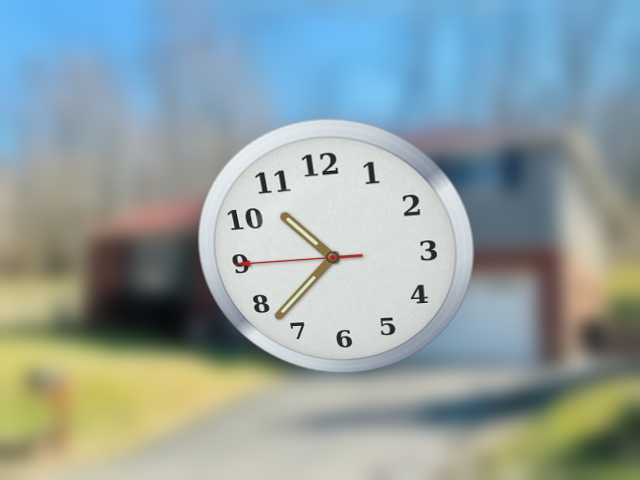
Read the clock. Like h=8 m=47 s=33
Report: h=10 m=37 s=45
